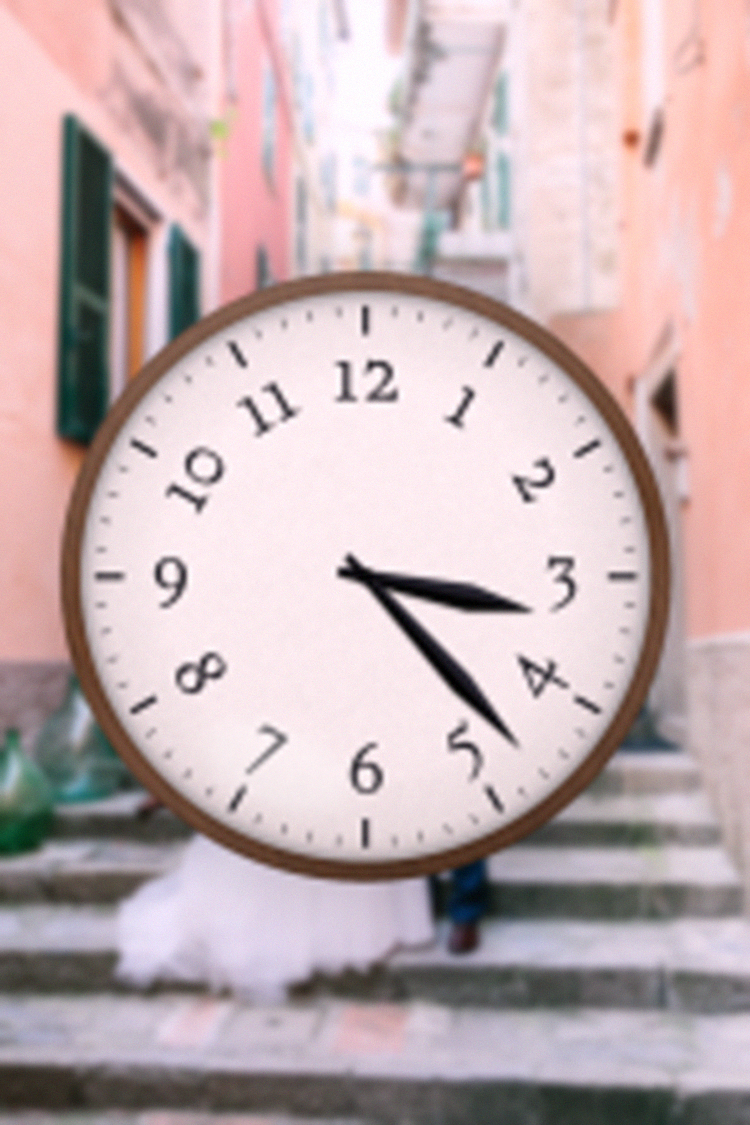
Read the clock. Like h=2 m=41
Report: h=3 m=23
